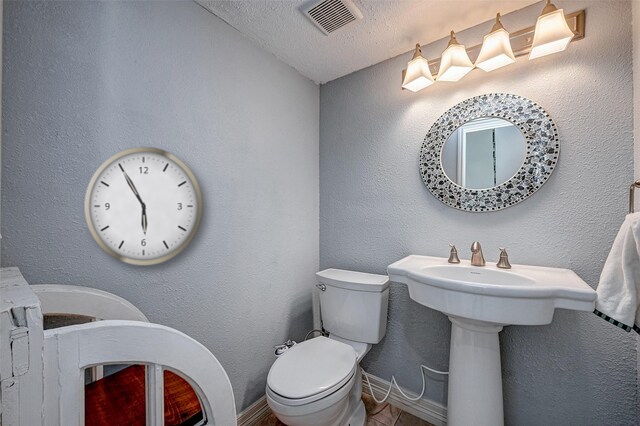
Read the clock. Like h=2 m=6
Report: h=5 m=55
